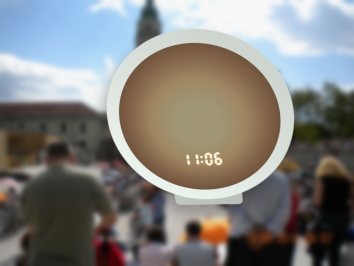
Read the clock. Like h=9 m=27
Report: h=11 m=6
